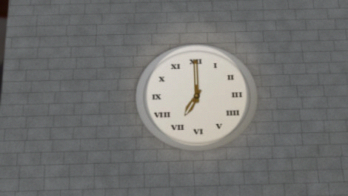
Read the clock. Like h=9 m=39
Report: h=7 m=0
